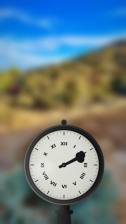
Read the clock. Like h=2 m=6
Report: h=2 m=10
